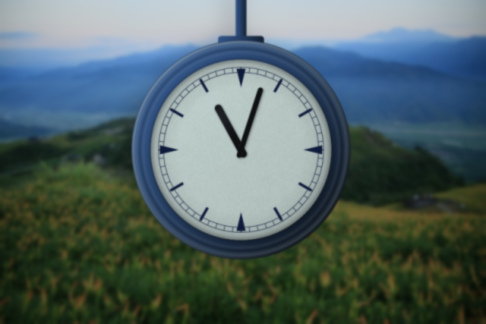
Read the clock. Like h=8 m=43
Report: h=11 m=3
